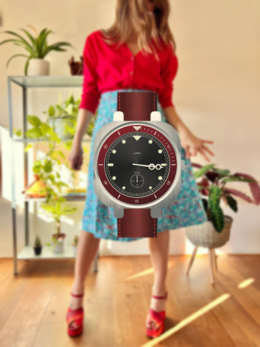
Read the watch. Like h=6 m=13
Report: h=3 m=16
